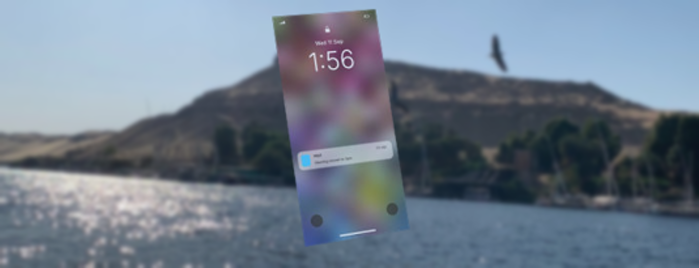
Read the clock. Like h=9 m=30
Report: h=1 m=56
